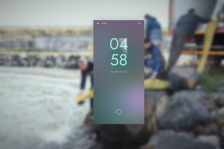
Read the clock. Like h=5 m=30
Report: h=4 m=58
